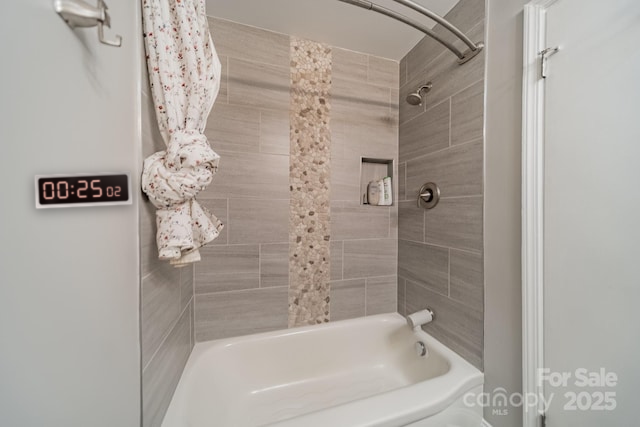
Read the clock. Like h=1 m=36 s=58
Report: h=0 m=25 s=2
